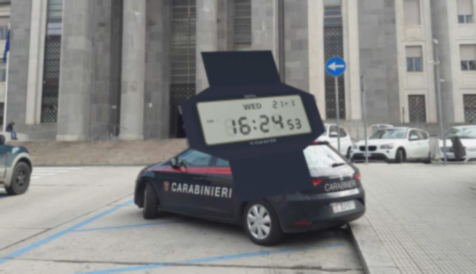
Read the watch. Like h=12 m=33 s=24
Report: h=16 m=24 s=53
